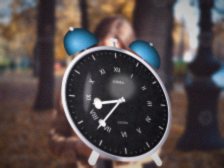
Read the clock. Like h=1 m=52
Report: h=8 m=37
